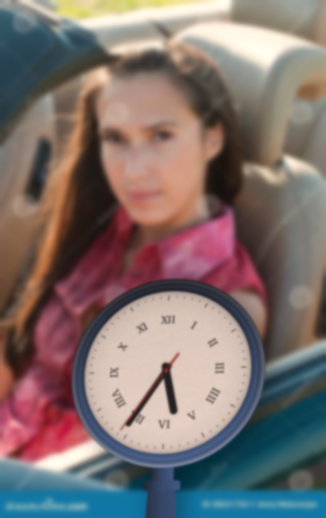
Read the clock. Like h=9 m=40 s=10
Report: h=5 m=35 s=36
